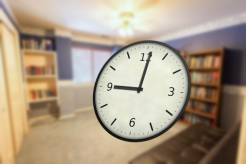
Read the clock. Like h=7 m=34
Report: h=9 m=1
